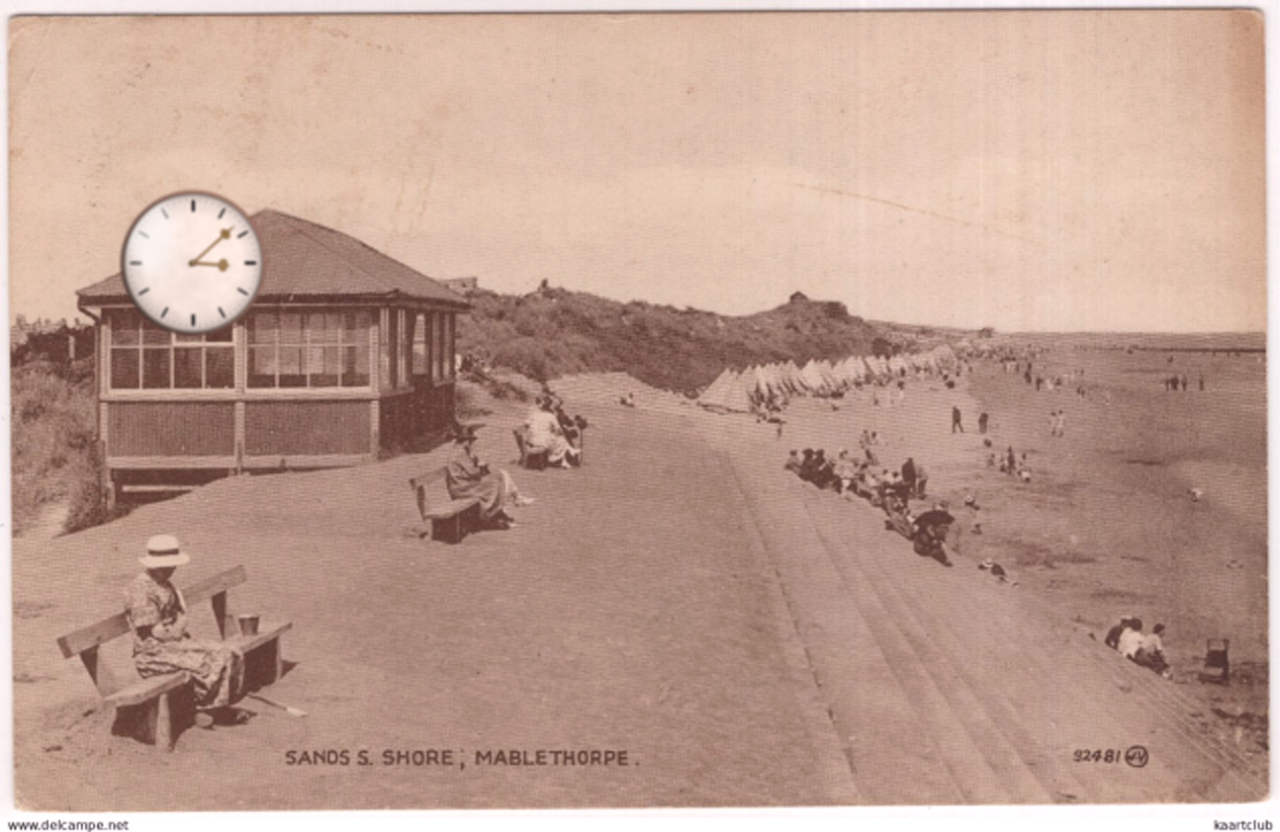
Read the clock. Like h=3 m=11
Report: h=3 m=8
